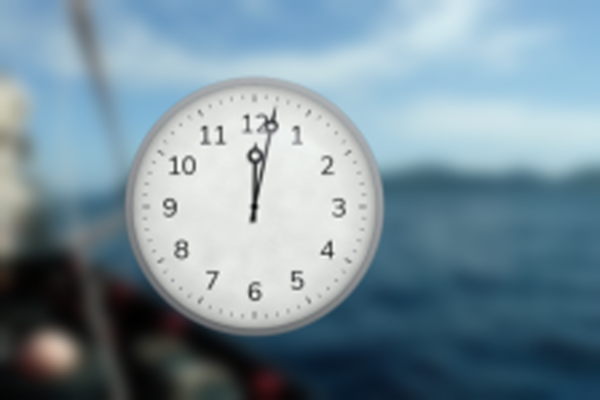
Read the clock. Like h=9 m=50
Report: h=12 m=2
